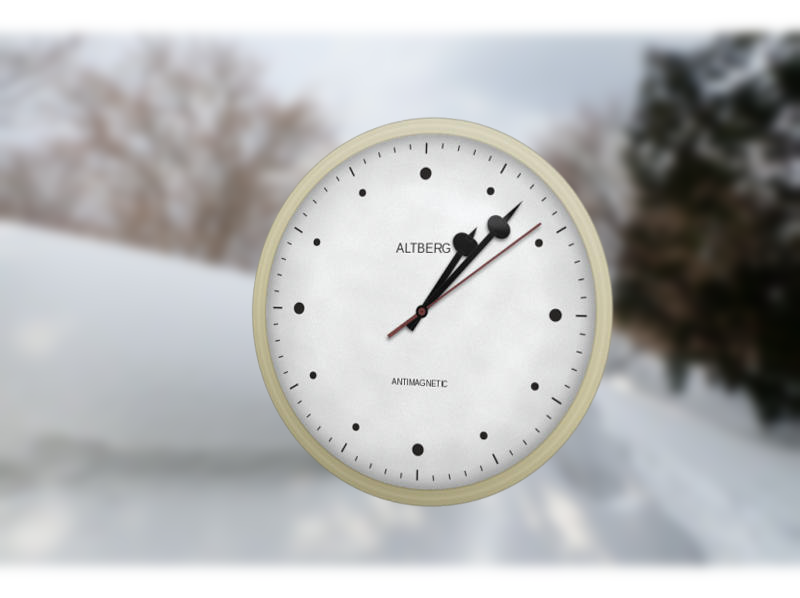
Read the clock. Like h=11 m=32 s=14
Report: h=1 m=7 s=9
